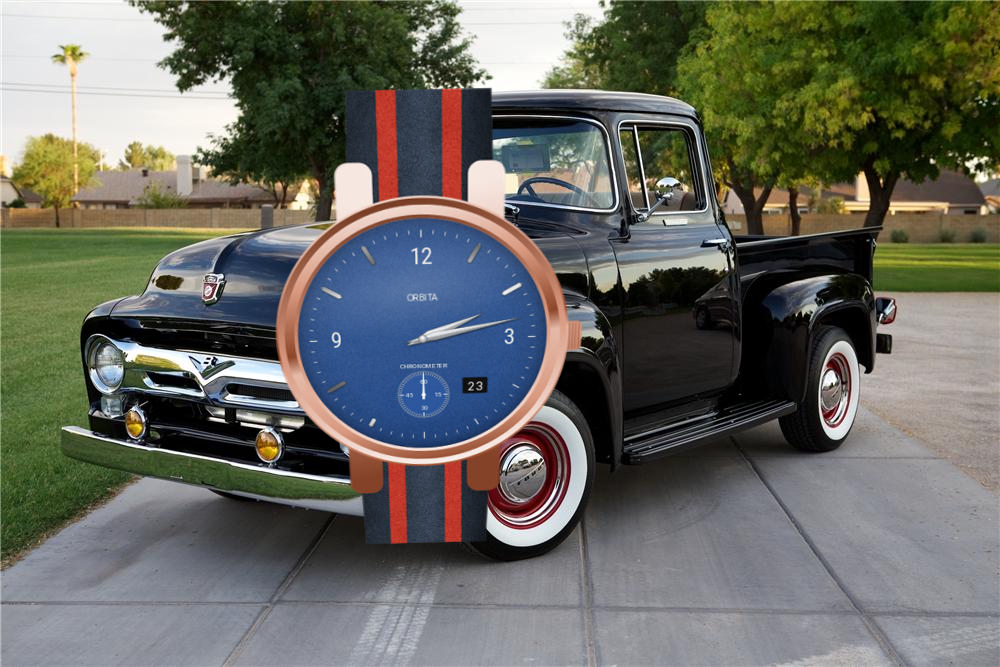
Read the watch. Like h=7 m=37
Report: h=2 m=13
